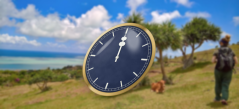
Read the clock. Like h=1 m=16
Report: h=12 m=0
